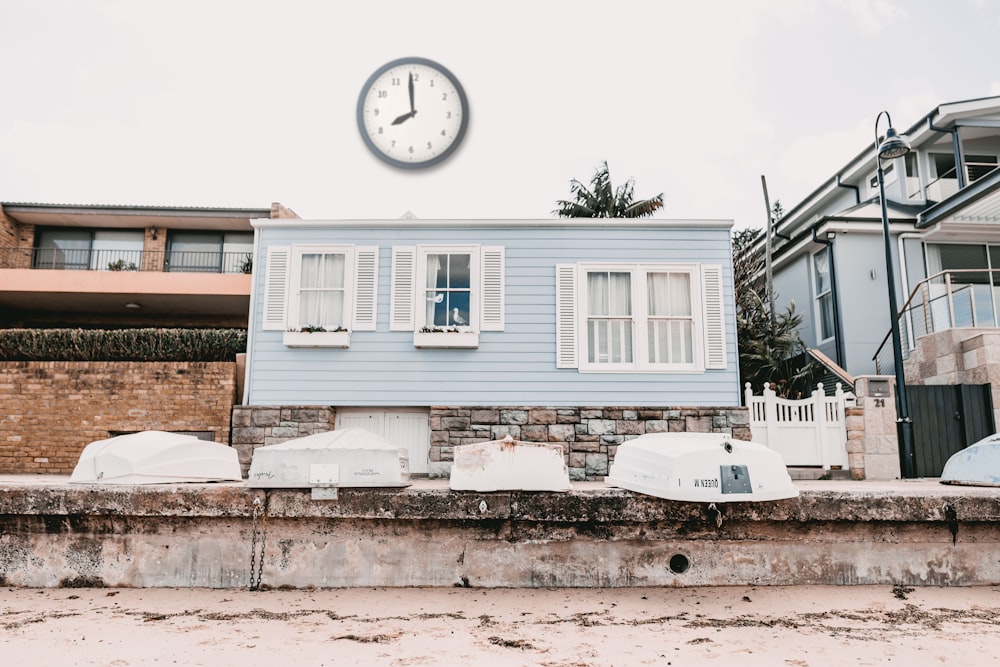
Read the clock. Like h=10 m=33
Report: h=7 m=59
